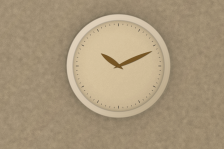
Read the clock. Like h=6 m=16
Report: h=10 m=11
